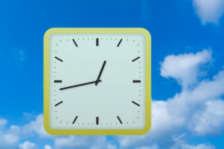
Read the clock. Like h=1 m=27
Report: h=12 m=43
